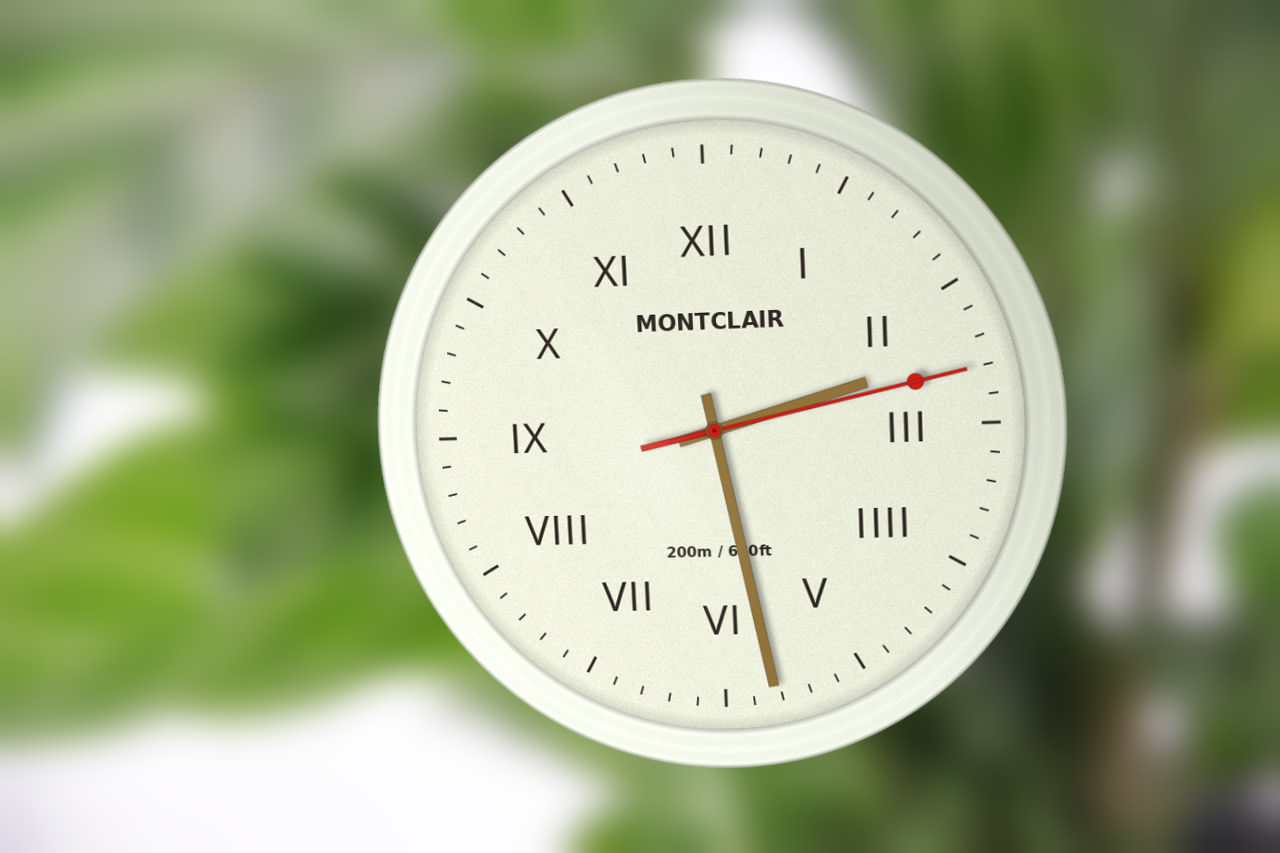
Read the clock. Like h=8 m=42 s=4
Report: h=2 m=28 s=13
